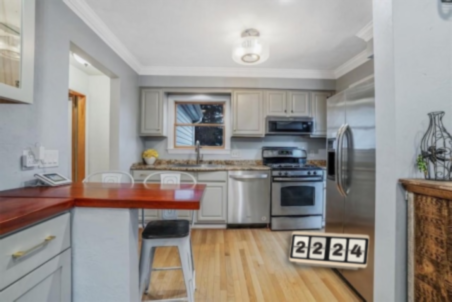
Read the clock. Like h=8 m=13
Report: h=22 m=24
